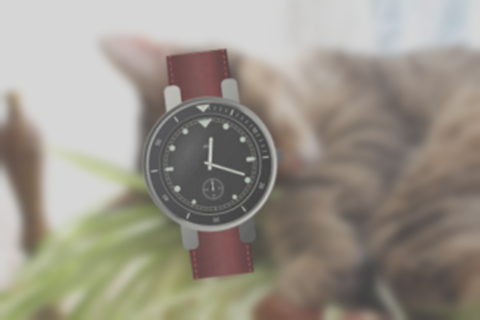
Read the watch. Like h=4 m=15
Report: h=12 m=19
